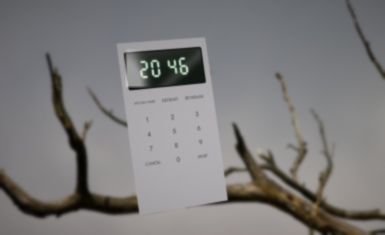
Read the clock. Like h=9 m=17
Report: h=20 m=46
